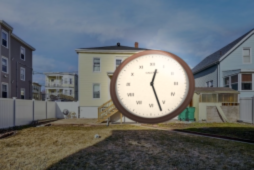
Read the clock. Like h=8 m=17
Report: h=12 m=27
